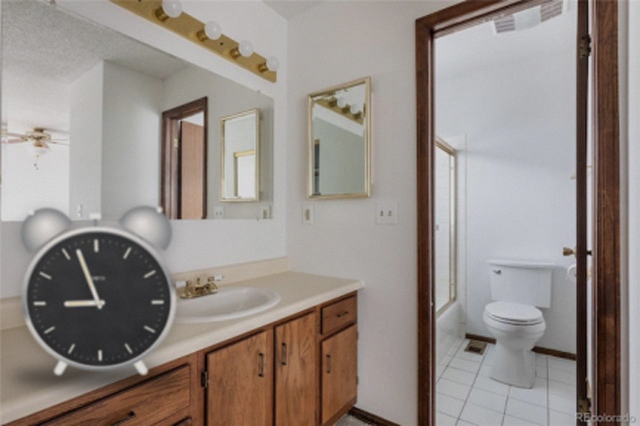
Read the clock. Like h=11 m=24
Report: h=8 m=57
